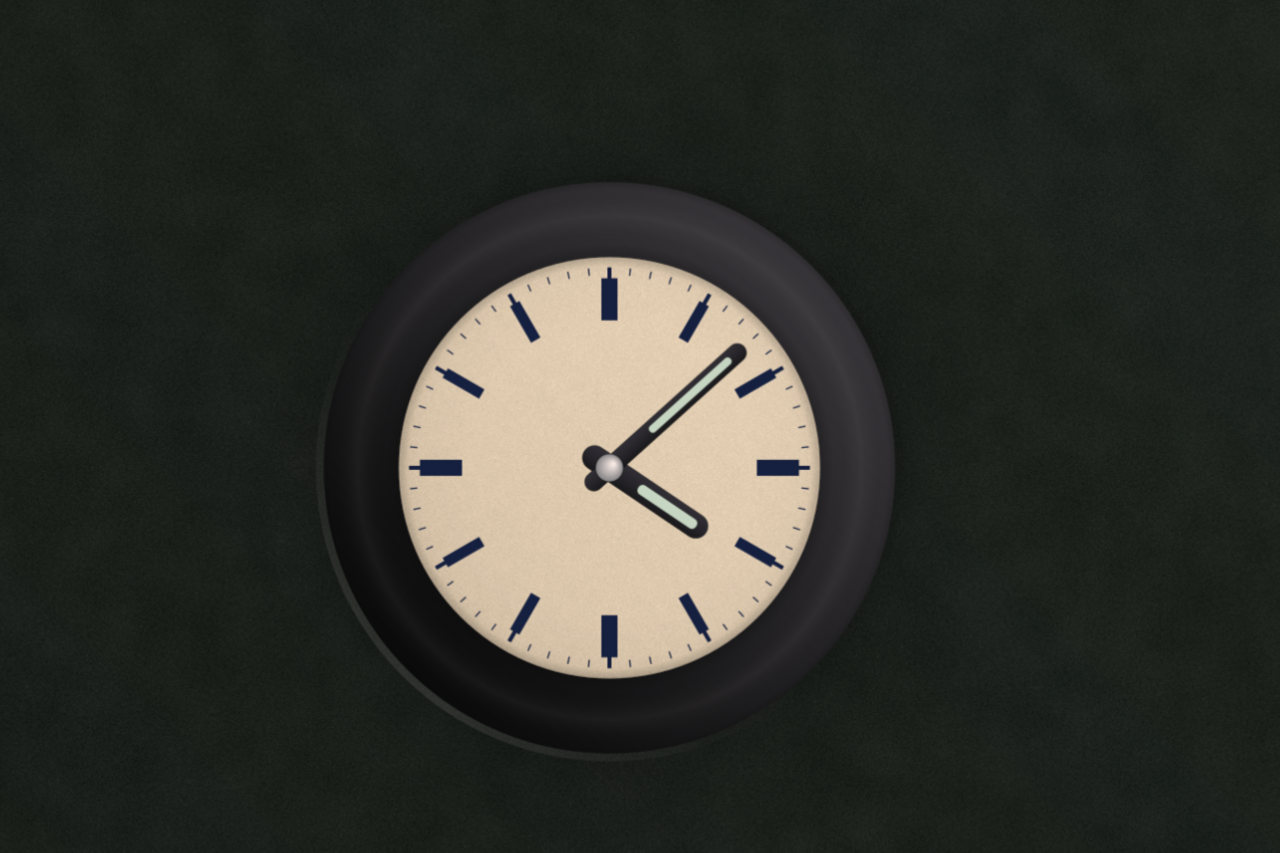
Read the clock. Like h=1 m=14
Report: h=4 m=8
